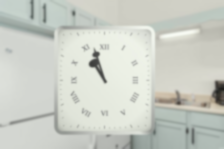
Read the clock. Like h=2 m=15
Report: h=10 m=57
